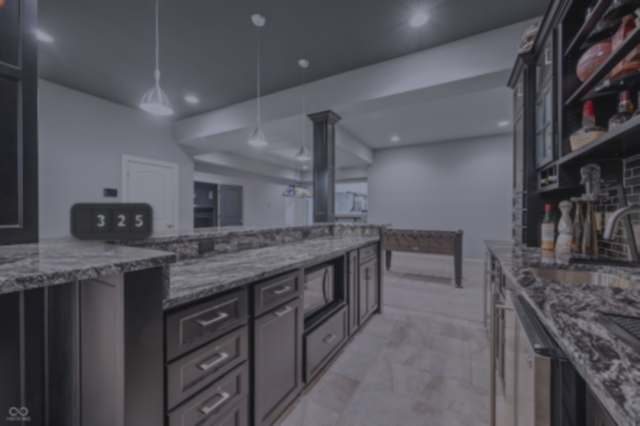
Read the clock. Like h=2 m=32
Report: h=3 m=25
